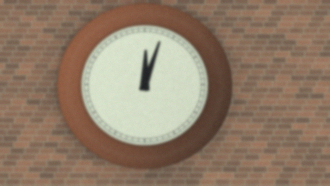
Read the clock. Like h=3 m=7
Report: h=12 m=3
